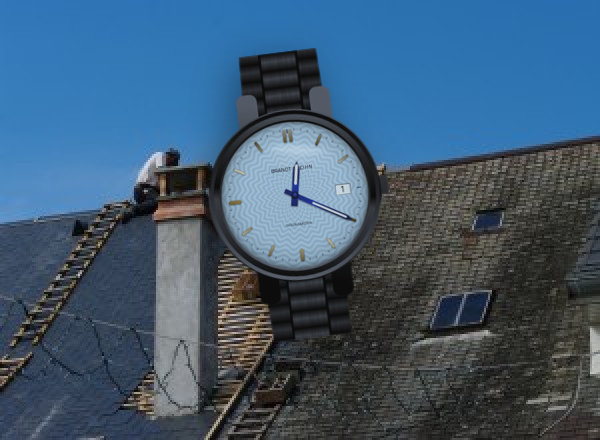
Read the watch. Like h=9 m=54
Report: h=12 m=20
